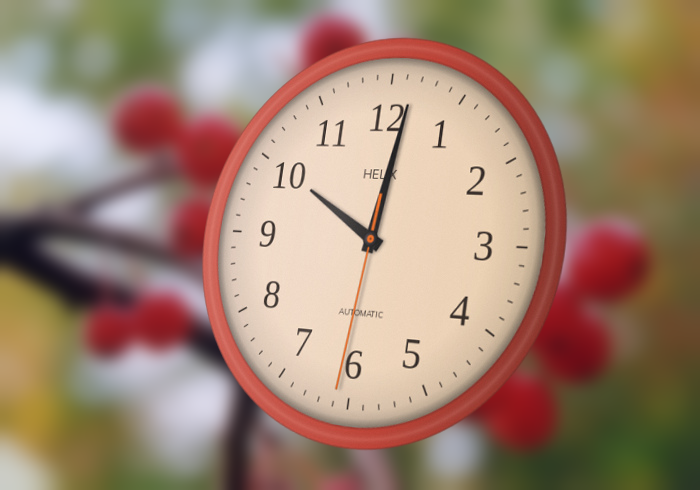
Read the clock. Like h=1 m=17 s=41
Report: h=10 m=1 s=31
